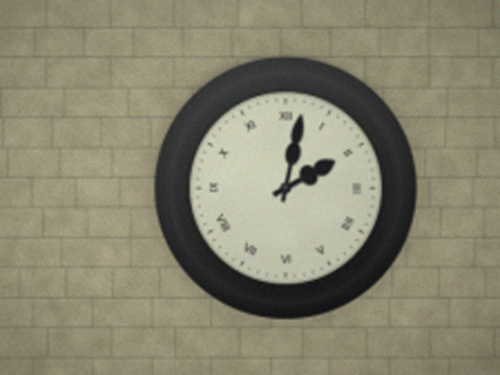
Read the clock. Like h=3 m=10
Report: h=2 m=2
